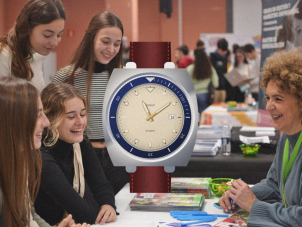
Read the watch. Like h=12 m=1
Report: h=11 m=9
